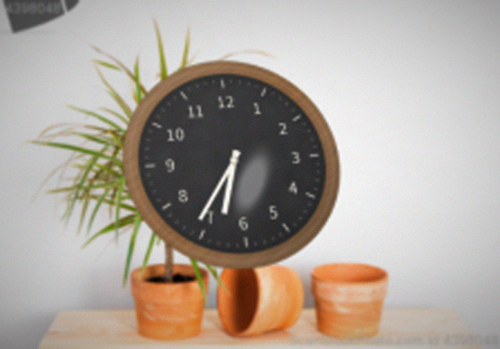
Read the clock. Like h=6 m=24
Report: h=6 m=36
